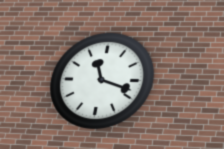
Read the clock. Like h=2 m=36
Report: h=11 m=18
